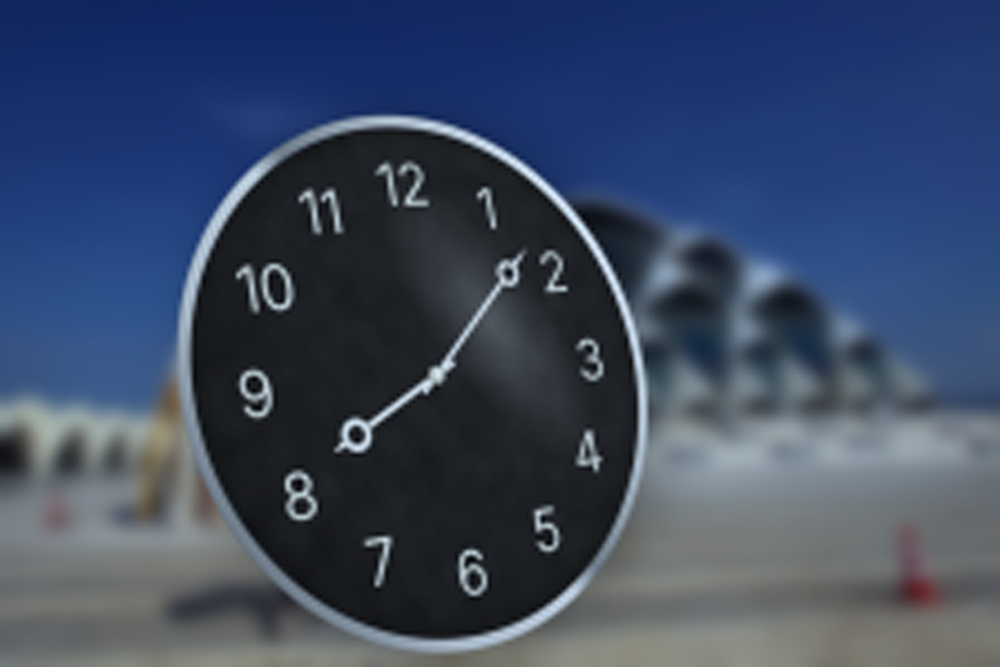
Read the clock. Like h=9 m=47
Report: h=8 m=8
